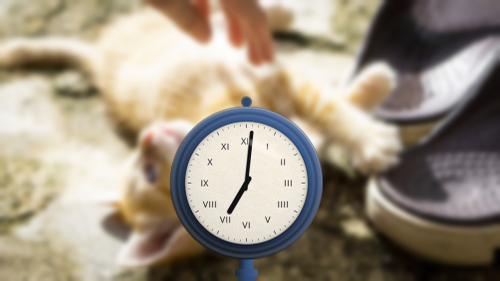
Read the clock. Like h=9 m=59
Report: h=7 m=1
